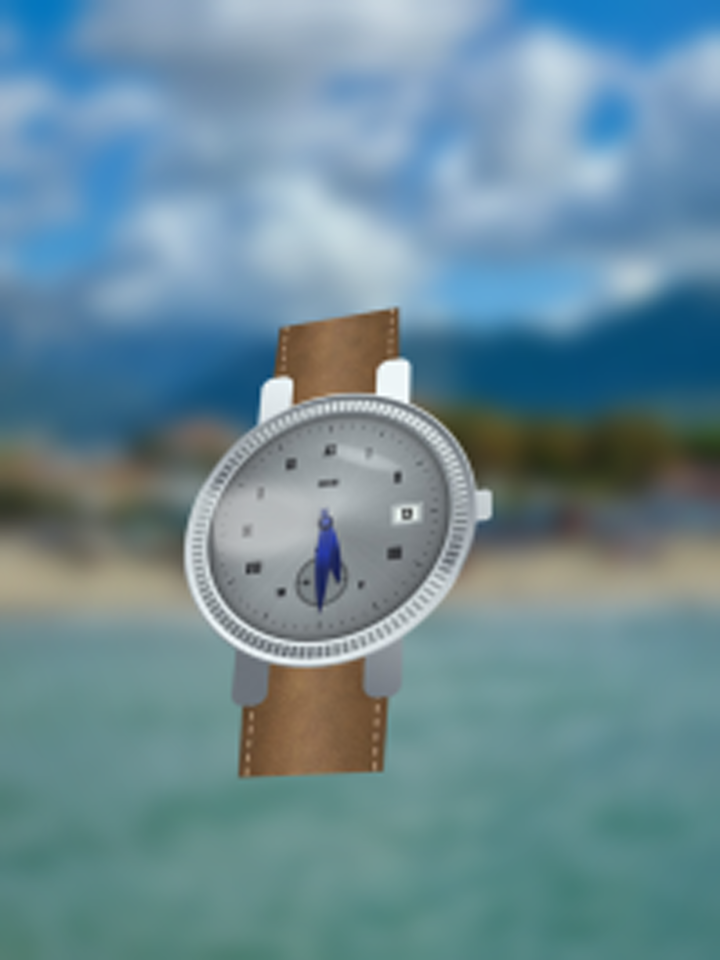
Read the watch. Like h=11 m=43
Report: h=5 m=30
